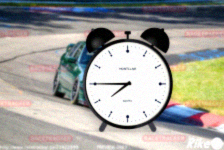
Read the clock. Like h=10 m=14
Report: h=7 m=45
